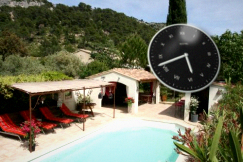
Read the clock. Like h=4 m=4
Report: h=5 m=42
